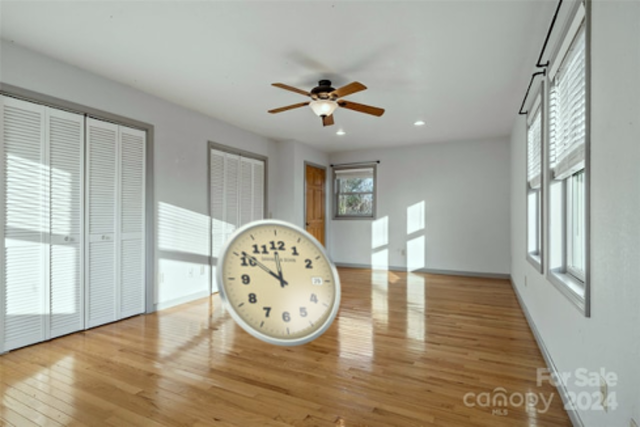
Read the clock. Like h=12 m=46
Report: h=11 m=51
